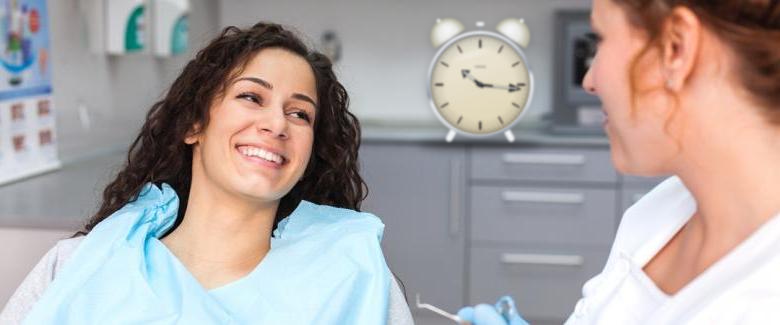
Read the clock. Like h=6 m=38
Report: h=10 m=16
